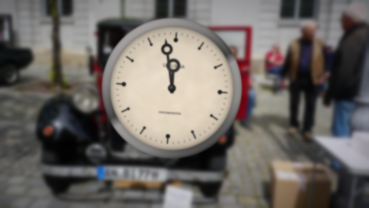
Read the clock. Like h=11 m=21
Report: h=11 m=58
